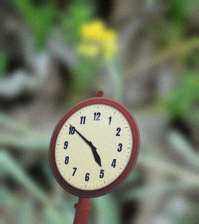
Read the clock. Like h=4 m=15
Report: h=4 m=51
